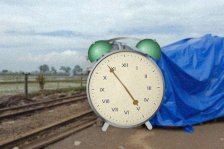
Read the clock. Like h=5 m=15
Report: h=4 m=54
